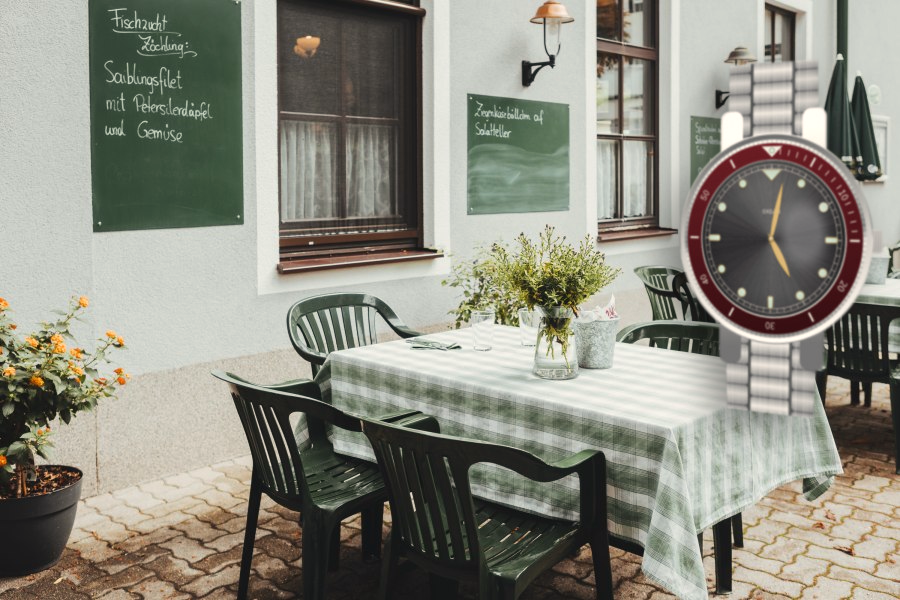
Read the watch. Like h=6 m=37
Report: h=5 m=2
